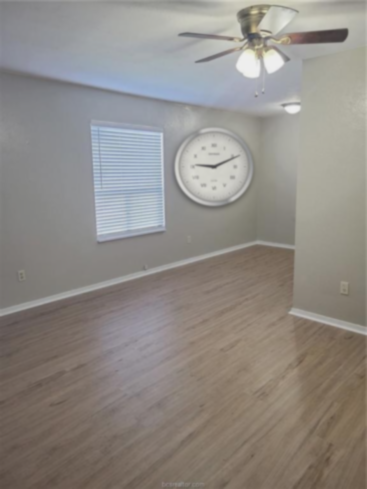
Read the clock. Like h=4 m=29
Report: h=9 m=11
